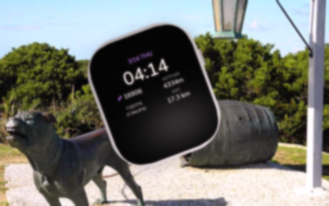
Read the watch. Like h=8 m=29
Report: h=4 m=14
